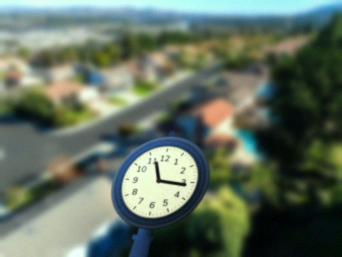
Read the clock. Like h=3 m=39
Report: h=11 m=16
